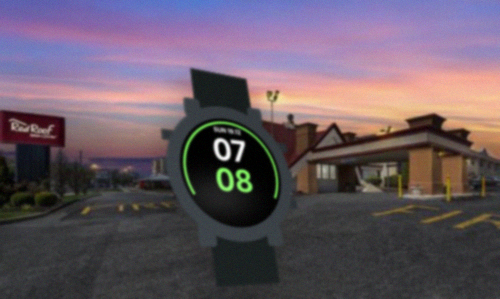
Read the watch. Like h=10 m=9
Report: h=7 m=8
